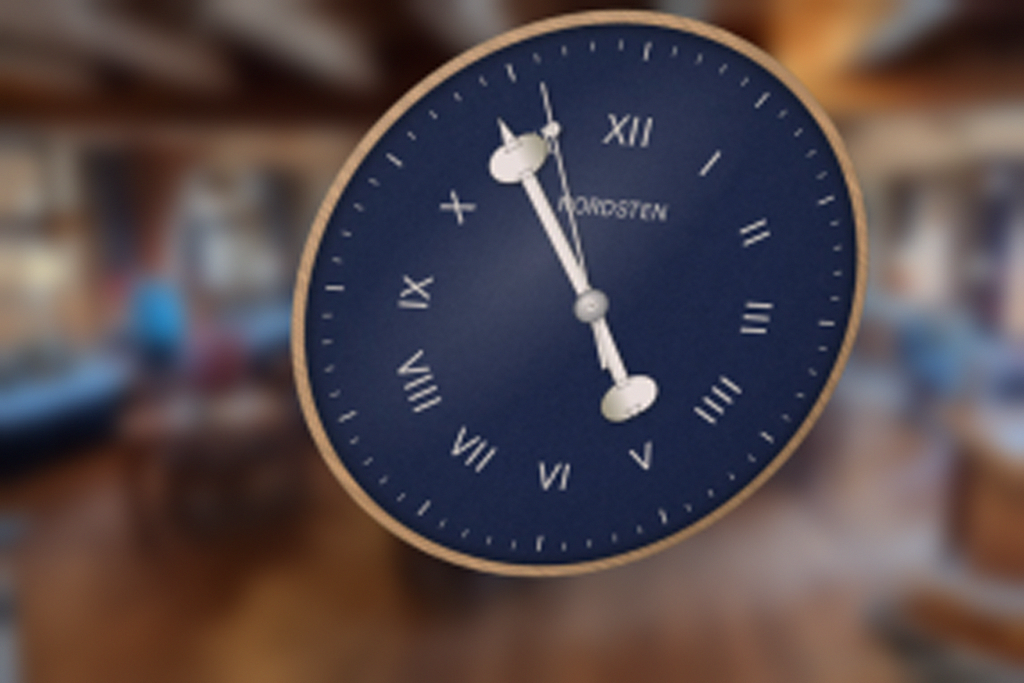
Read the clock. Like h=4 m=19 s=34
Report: h=4 m=53 s=56
